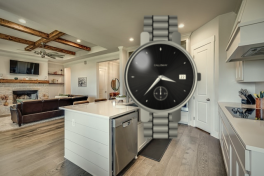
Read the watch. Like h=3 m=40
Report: h=3 m=37
